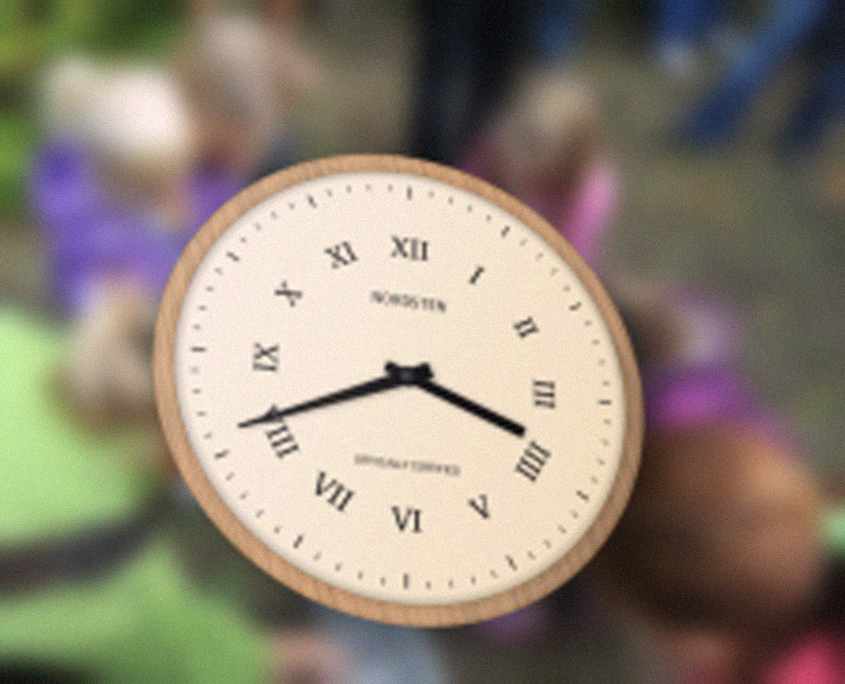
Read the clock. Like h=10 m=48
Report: h=3 m=41
